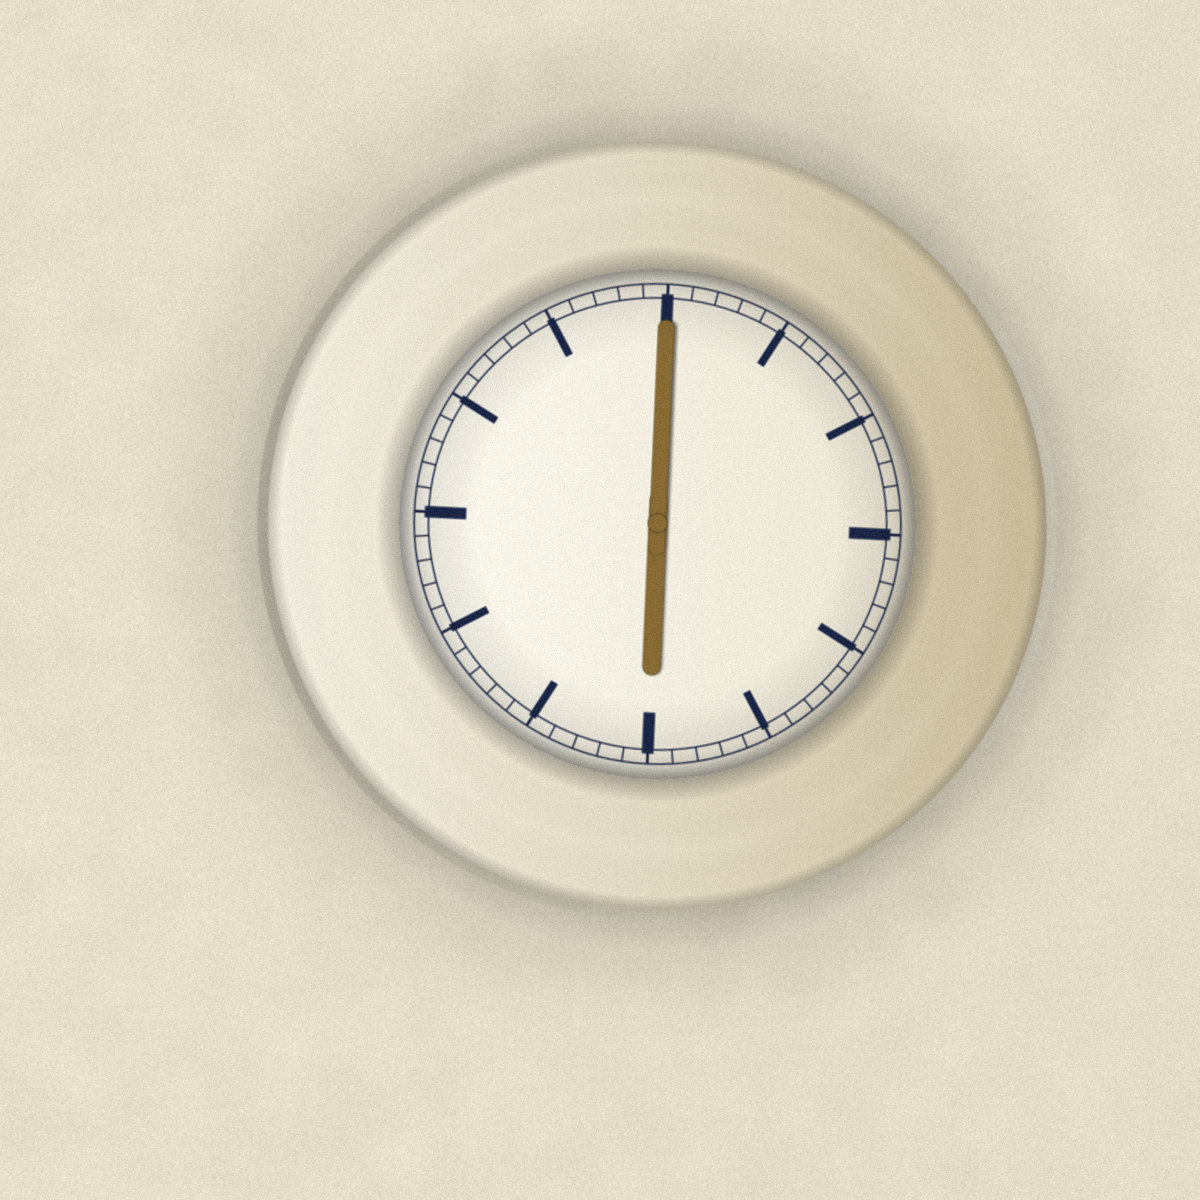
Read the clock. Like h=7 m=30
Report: h=6 m=0
